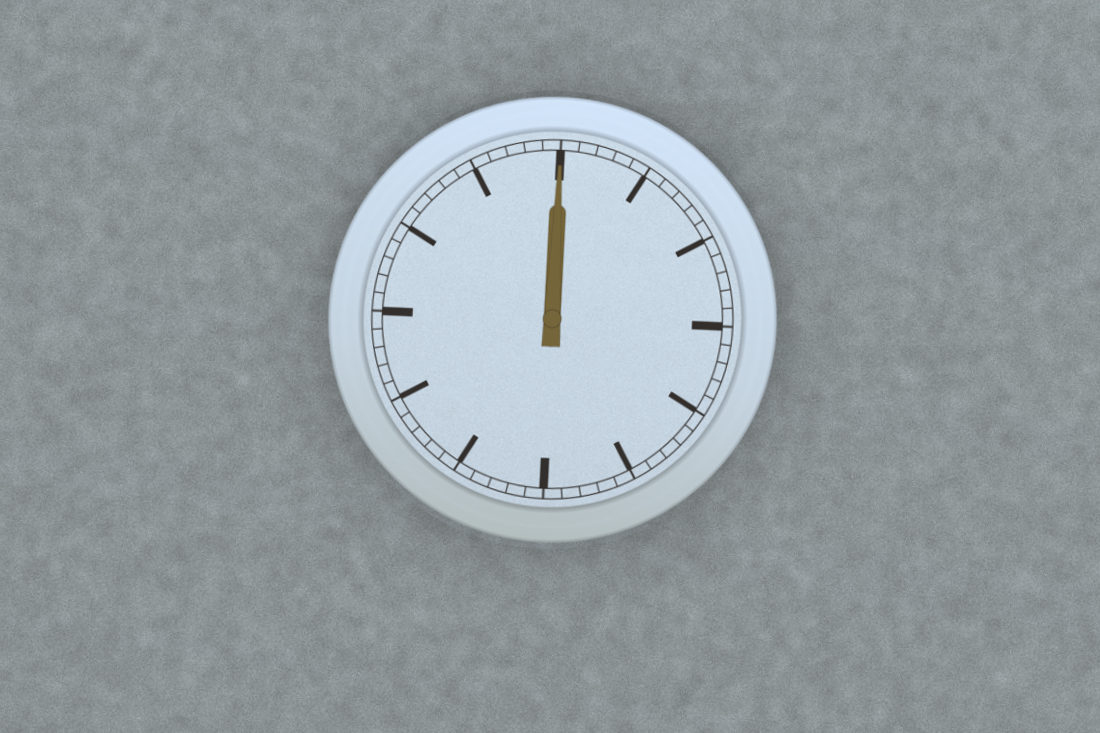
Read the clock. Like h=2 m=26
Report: h=12 m=0
